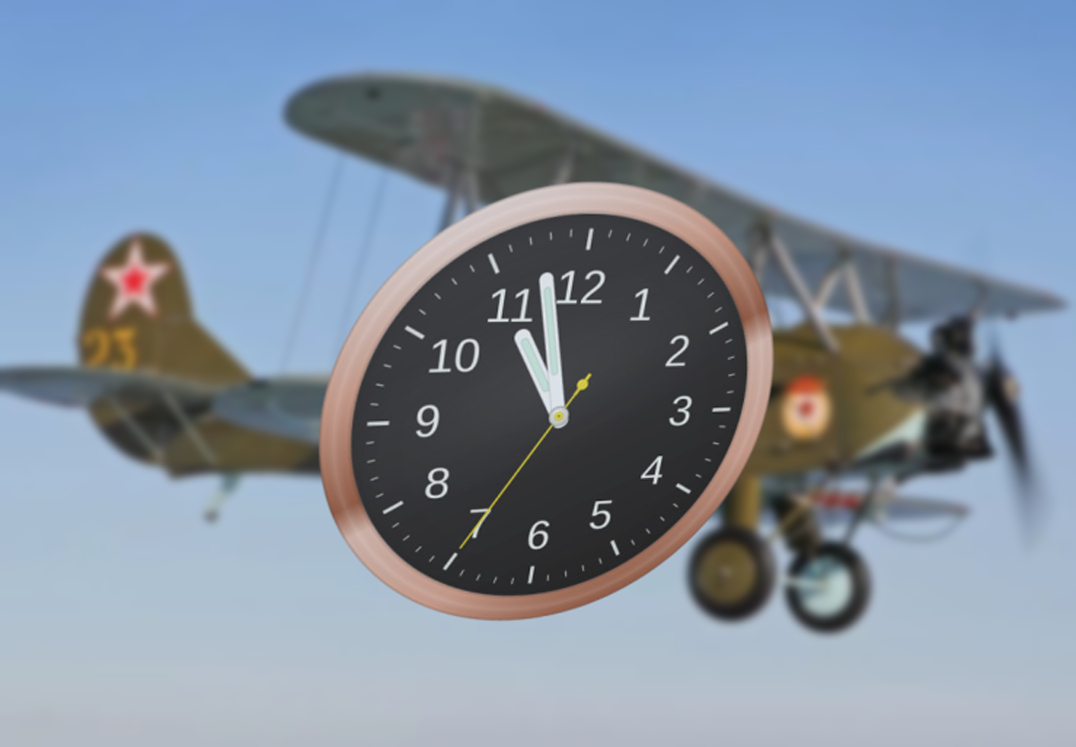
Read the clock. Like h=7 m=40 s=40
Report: h=10 m=57 s=35
